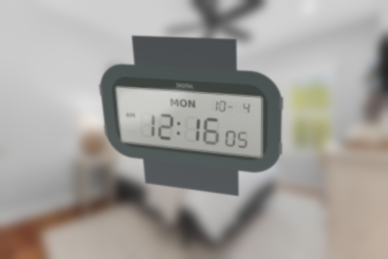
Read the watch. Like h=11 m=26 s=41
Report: h=12 m=16 s=5
